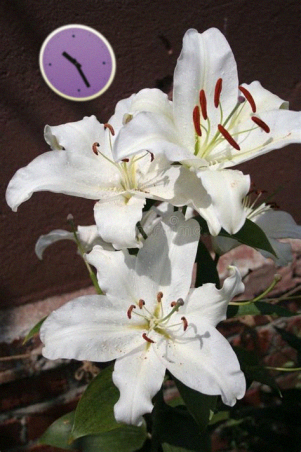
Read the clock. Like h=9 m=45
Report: h=10 m=26
